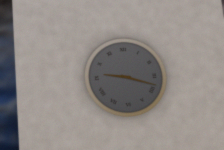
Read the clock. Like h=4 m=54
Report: h=9 m=18
